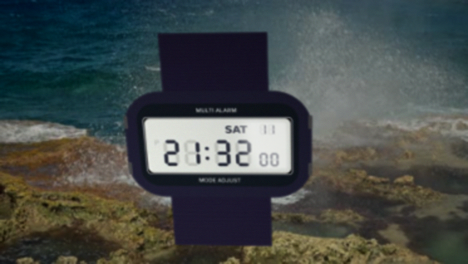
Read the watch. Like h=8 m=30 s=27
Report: h=21 m=32 s=0
